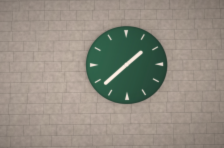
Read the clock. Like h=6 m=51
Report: h=1 m=38
